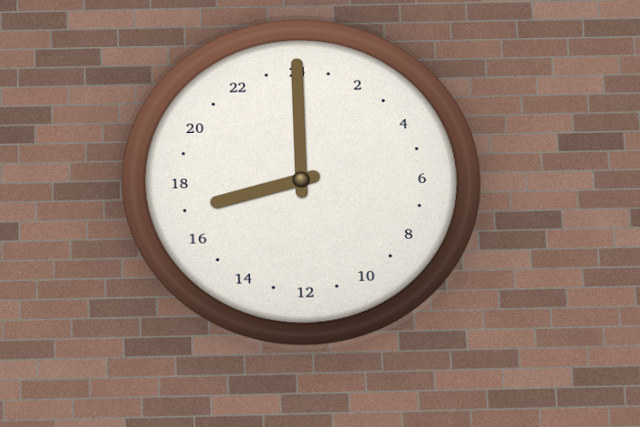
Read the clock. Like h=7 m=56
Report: h=17 m=0
